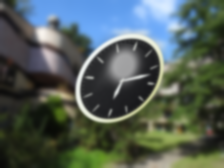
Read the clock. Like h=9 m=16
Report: h=6 m=12
